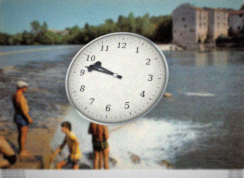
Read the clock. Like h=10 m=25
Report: h=9 m=47
